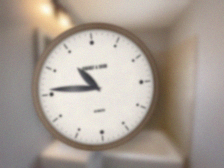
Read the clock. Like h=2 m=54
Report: h=10 m=46
